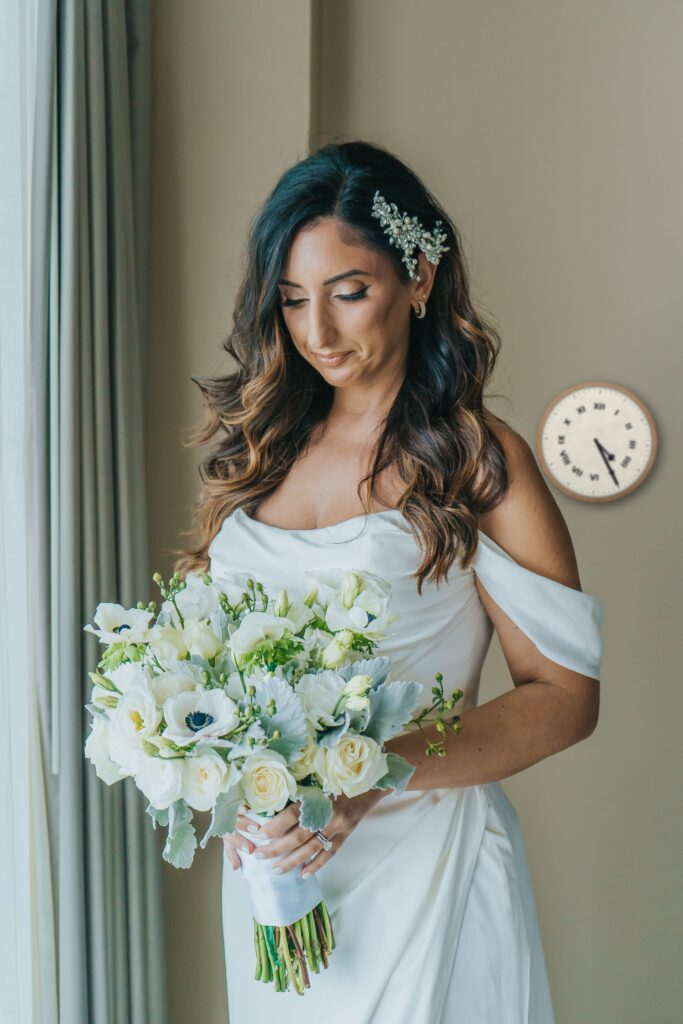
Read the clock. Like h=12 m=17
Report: h=4 m=25
